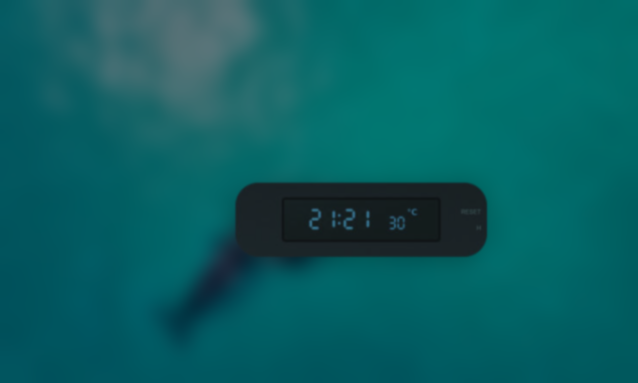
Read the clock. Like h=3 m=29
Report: h=21 m=21
